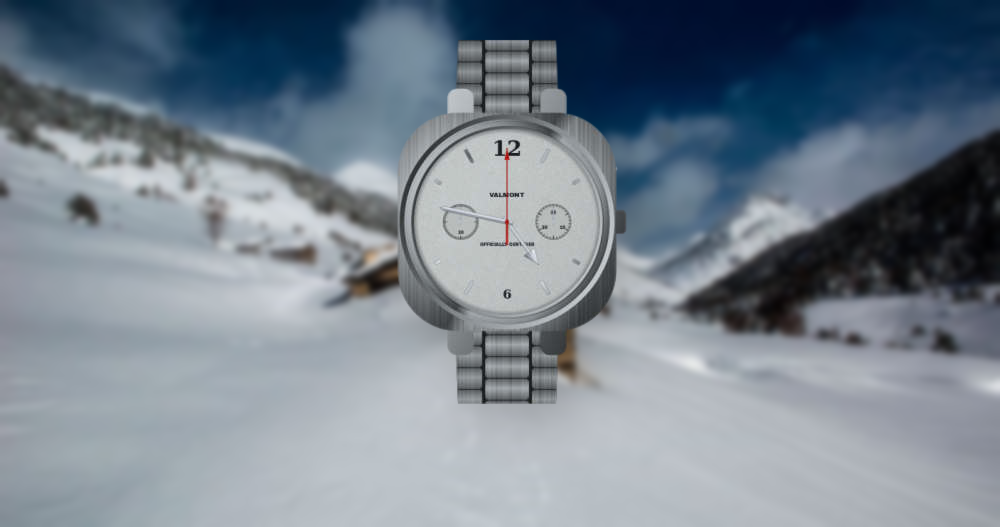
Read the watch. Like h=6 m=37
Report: h=4 m=47
